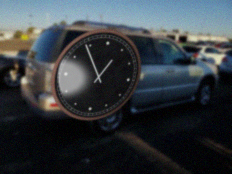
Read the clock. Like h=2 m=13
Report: h=12 m=54
